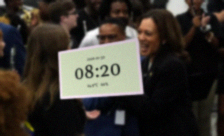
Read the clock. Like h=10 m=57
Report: h=8 m=20
